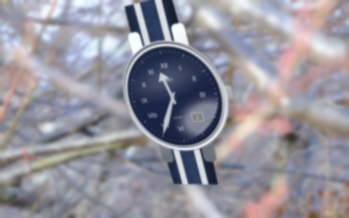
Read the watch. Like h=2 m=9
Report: h=11 m=35
